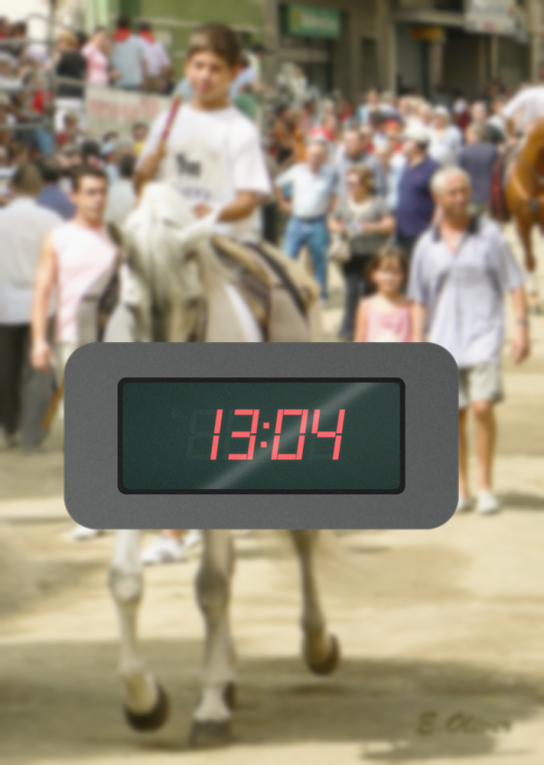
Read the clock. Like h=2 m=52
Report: h=13 m=4
